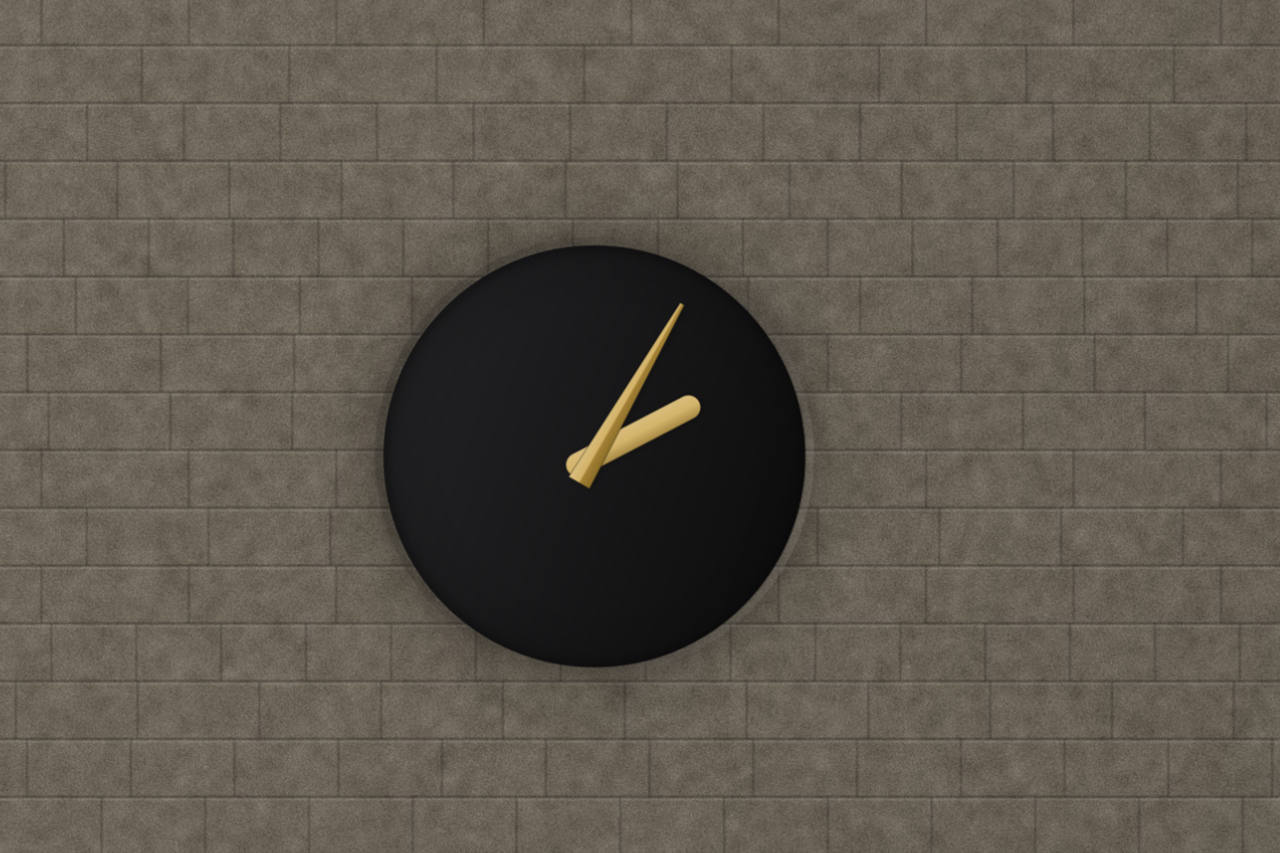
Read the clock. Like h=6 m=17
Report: h=2 m=5
